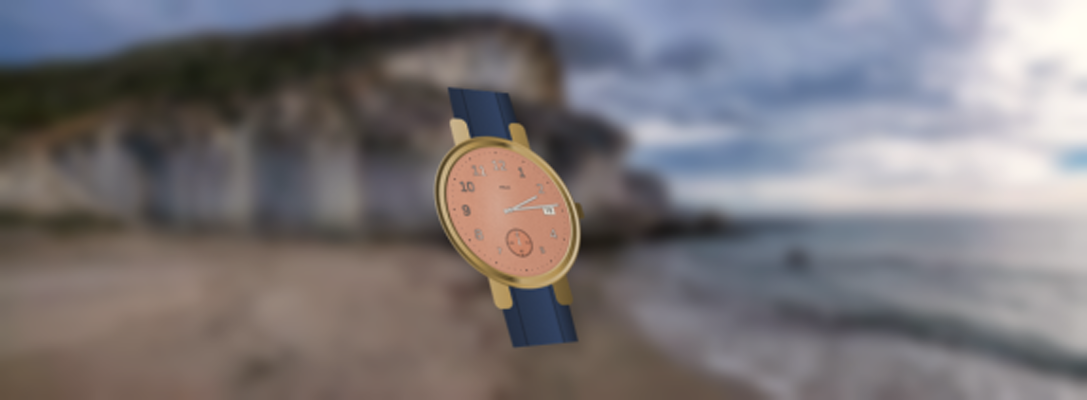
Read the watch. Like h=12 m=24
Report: h=2 m=14
